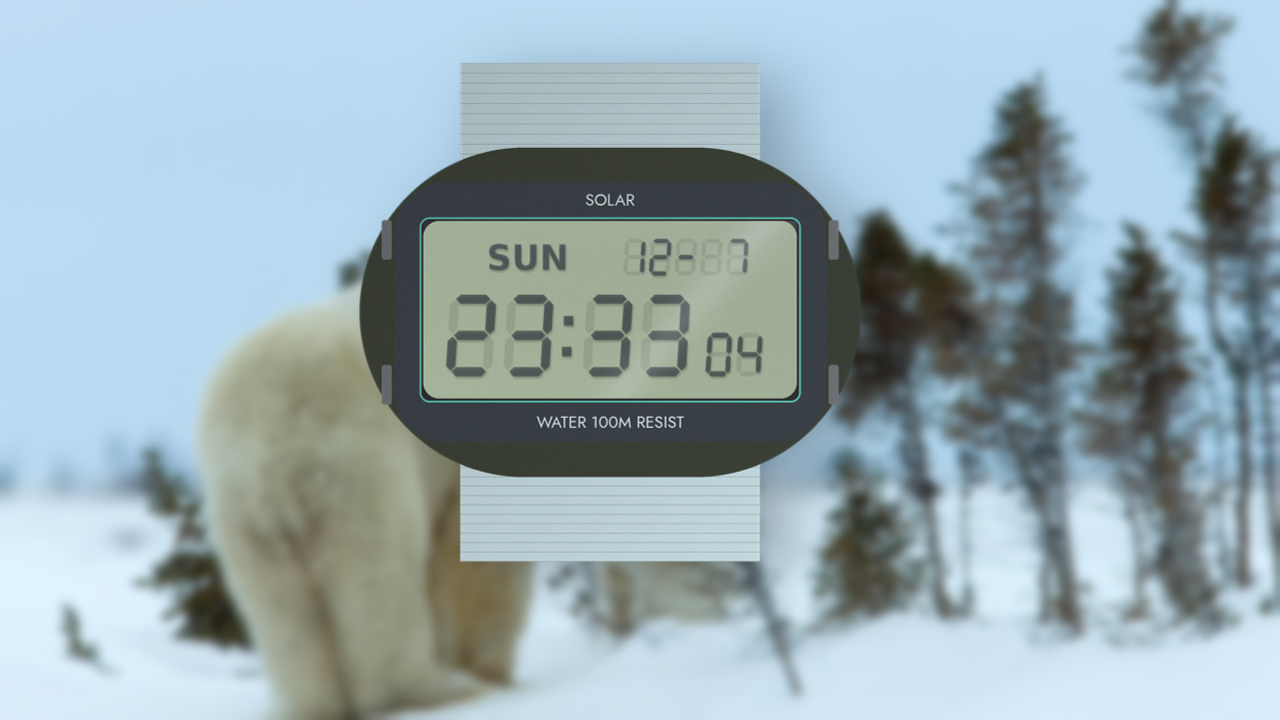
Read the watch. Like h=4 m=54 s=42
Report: h=23 m=33 s=4
